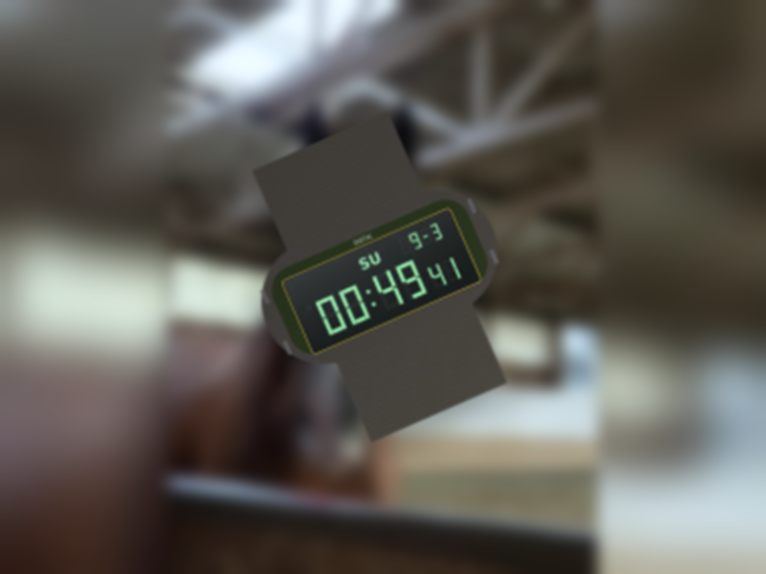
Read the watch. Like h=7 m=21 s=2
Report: h=0 m=49 s=41
